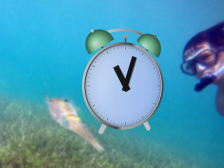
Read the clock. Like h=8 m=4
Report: h=11 m=3
